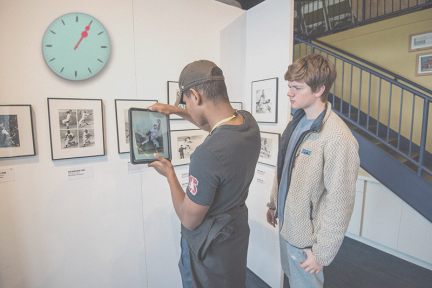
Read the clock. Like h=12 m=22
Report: h=1 m=5
